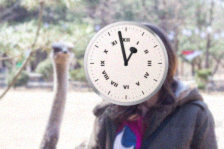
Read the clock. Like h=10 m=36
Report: h=12 m=58
